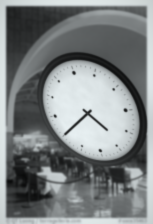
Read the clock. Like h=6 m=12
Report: h=4 m=40
